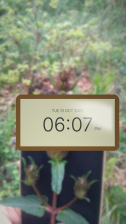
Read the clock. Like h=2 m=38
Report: h=6 m=7
